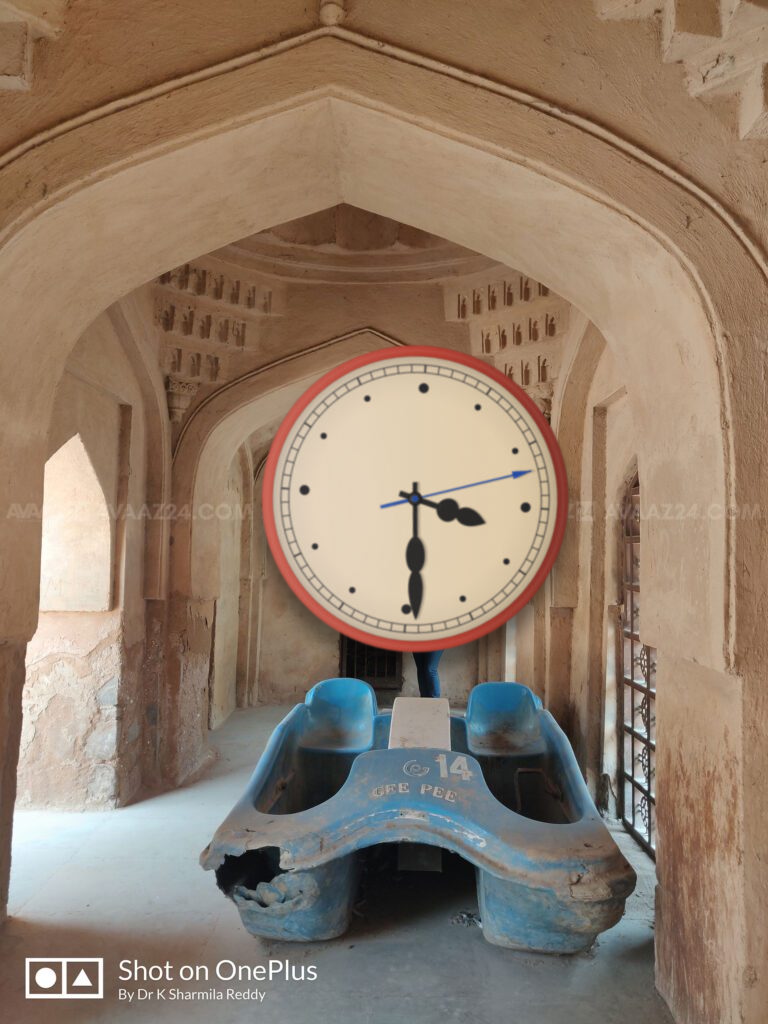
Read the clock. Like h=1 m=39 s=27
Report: h=3 m=29 s=12
